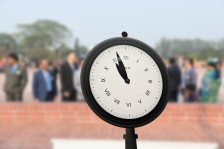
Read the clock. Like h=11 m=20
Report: h=10 m=57
